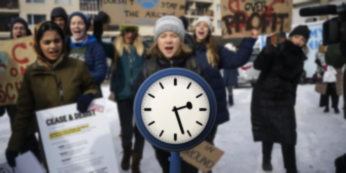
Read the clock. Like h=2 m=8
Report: h=2 m=27
